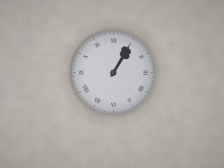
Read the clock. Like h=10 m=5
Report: h=1 m=5
